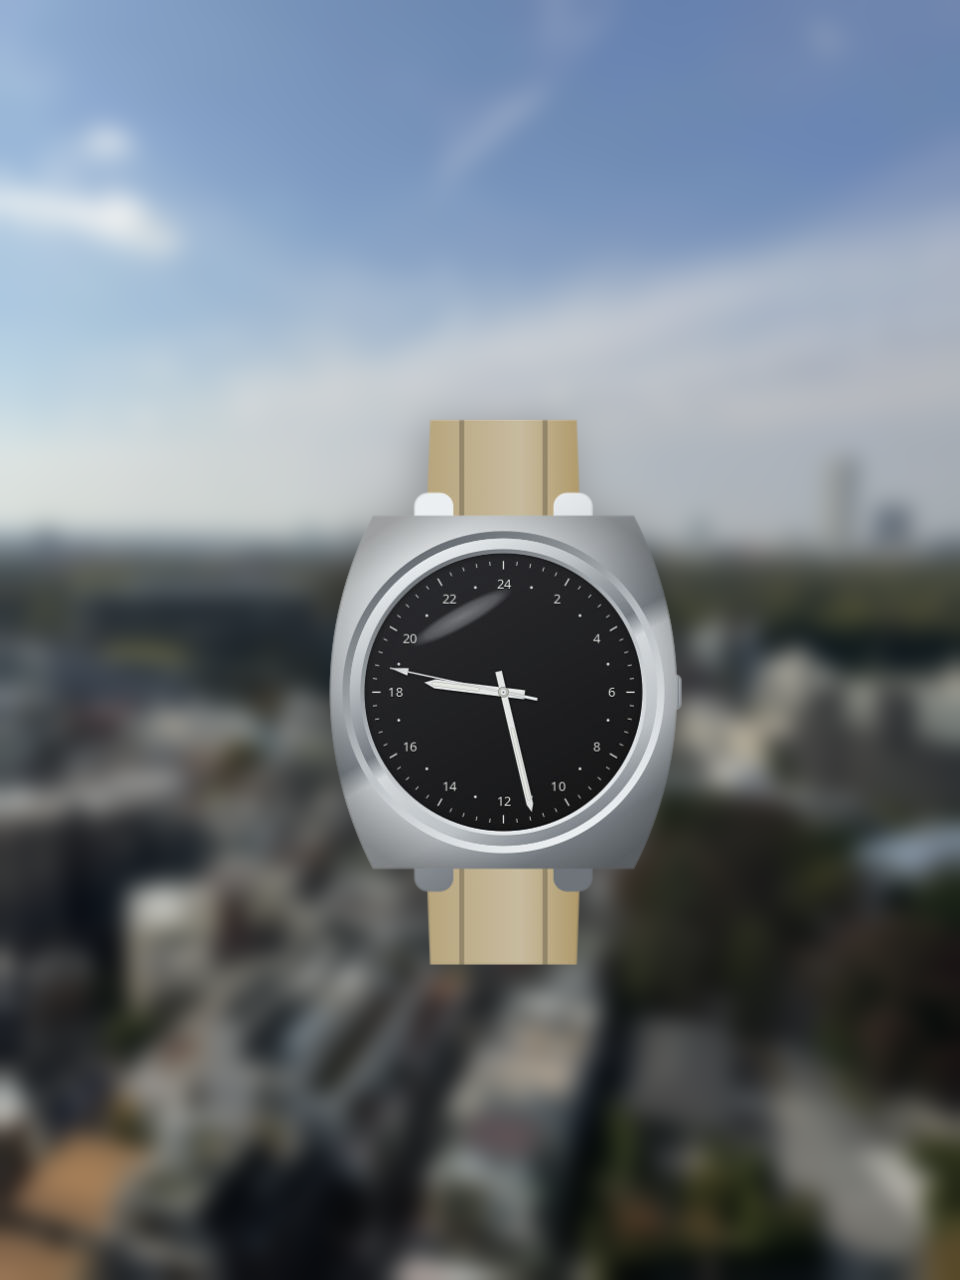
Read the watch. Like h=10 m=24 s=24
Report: h=18 m=27 s=47
